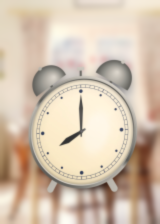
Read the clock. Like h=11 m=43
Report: h=8 m=0
